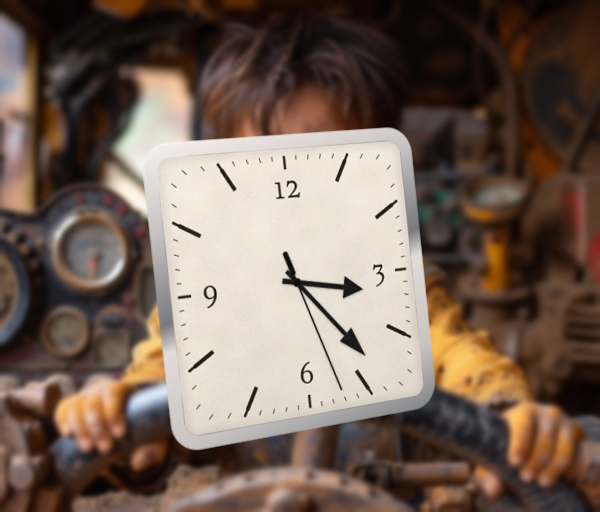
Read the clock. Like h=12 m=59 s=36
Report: h=3 m=23 s=27
